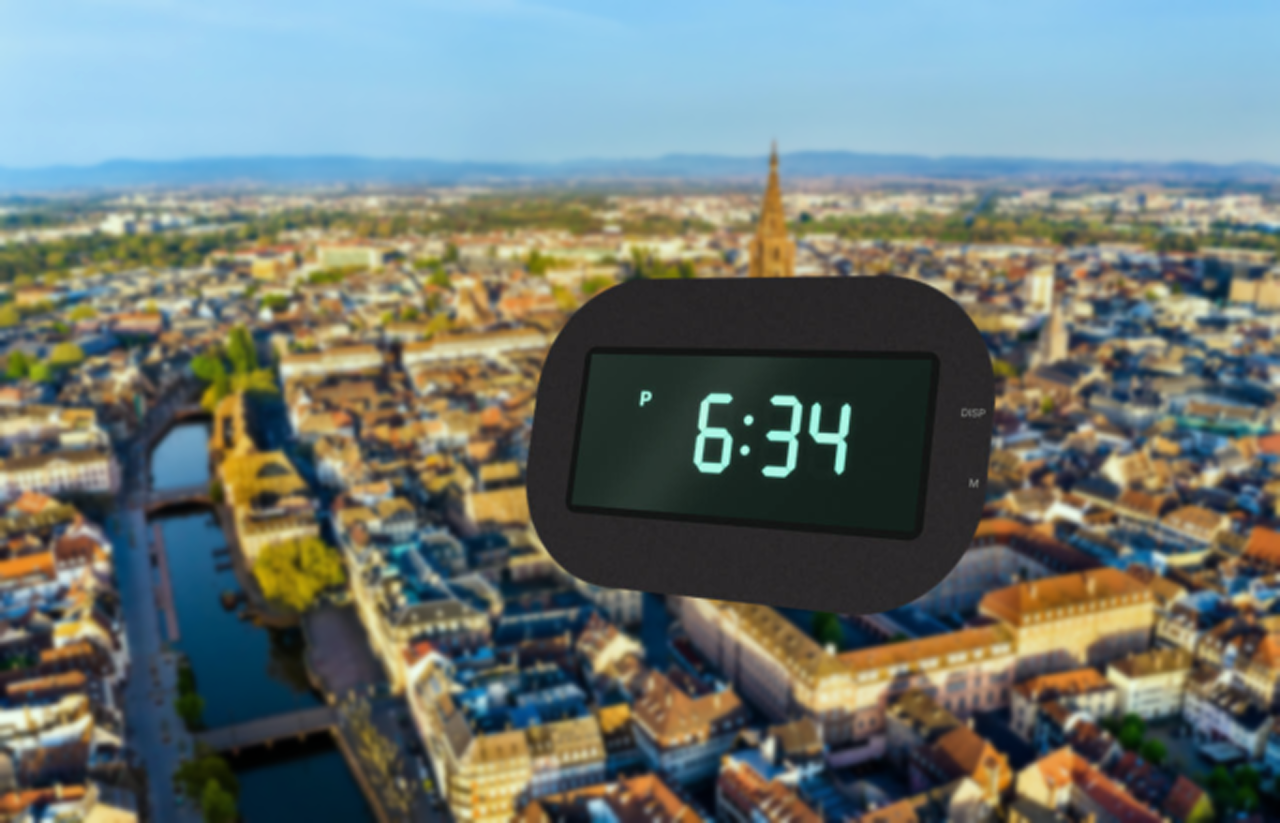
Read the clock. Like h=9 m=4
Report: h=6 m=34
